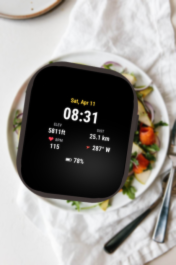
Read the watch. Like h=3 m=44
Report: h=8 m=31
